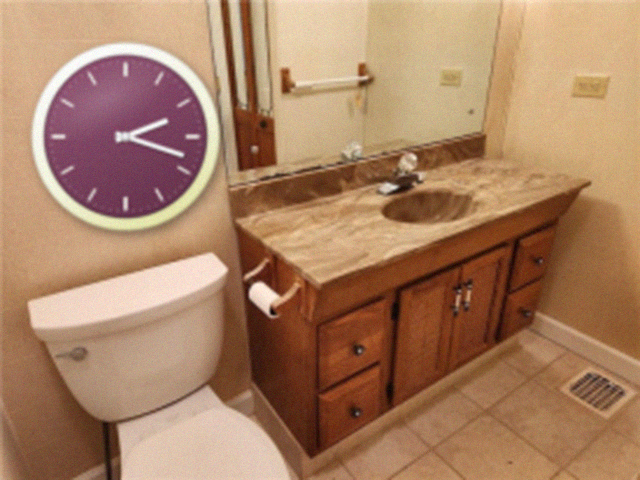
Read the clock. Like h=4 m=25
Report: h=2 m=18
